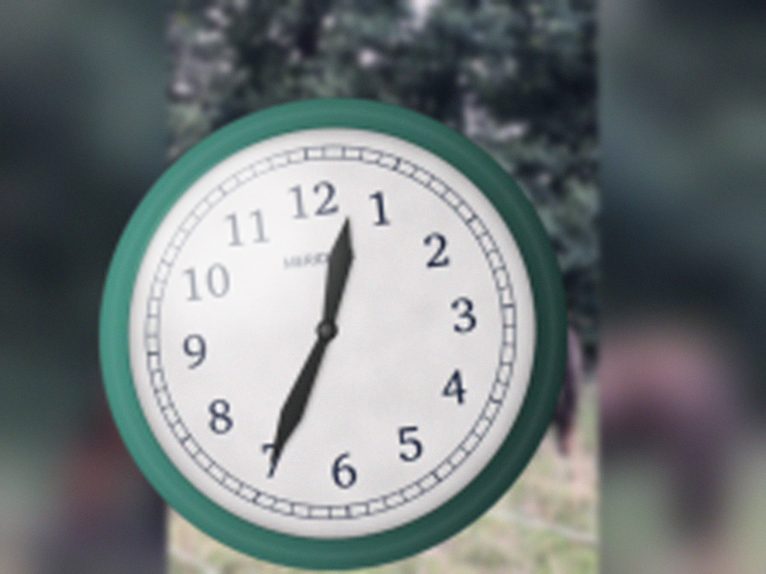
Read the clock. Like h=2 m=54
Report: h=12 m=35
